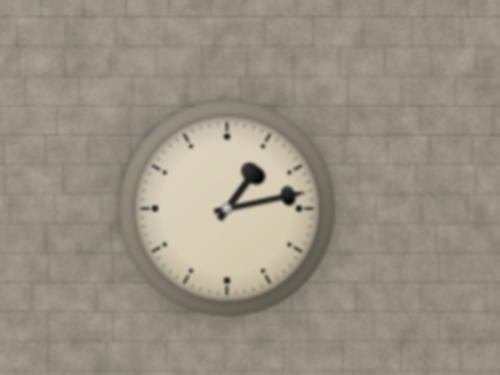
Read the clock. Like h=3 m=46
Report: h=1 m=13
